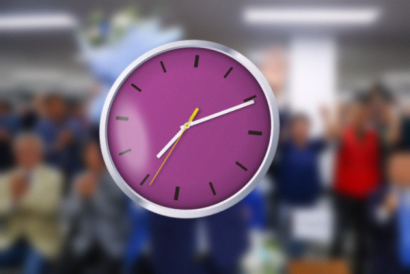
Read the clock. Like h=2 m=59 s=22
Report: h=7 m=10 s=34
